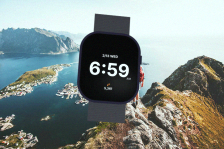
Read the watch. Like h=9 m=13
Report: h=6 m=59
